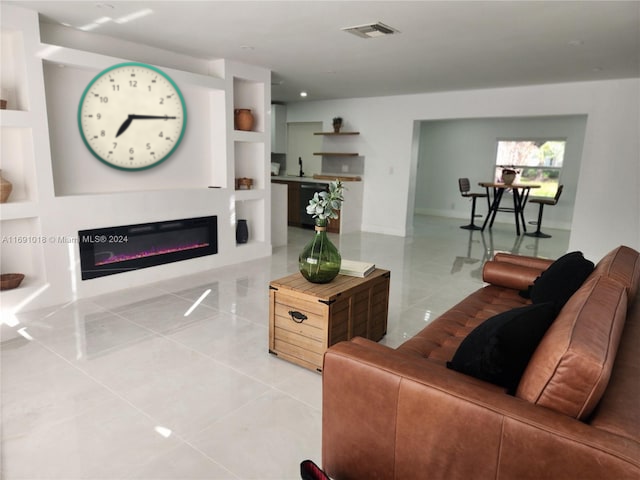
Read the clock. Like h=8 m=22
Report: h=7 m=15
